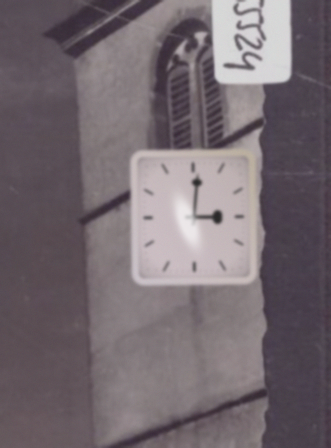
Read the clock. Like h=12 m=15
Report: h=3 m=1
